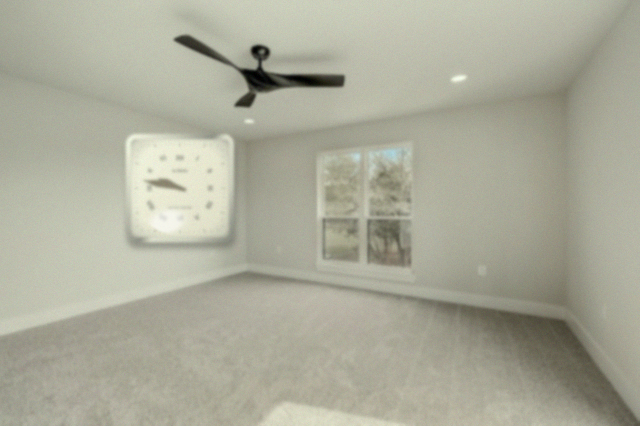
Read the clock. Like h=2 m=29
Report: h=9 m=47
